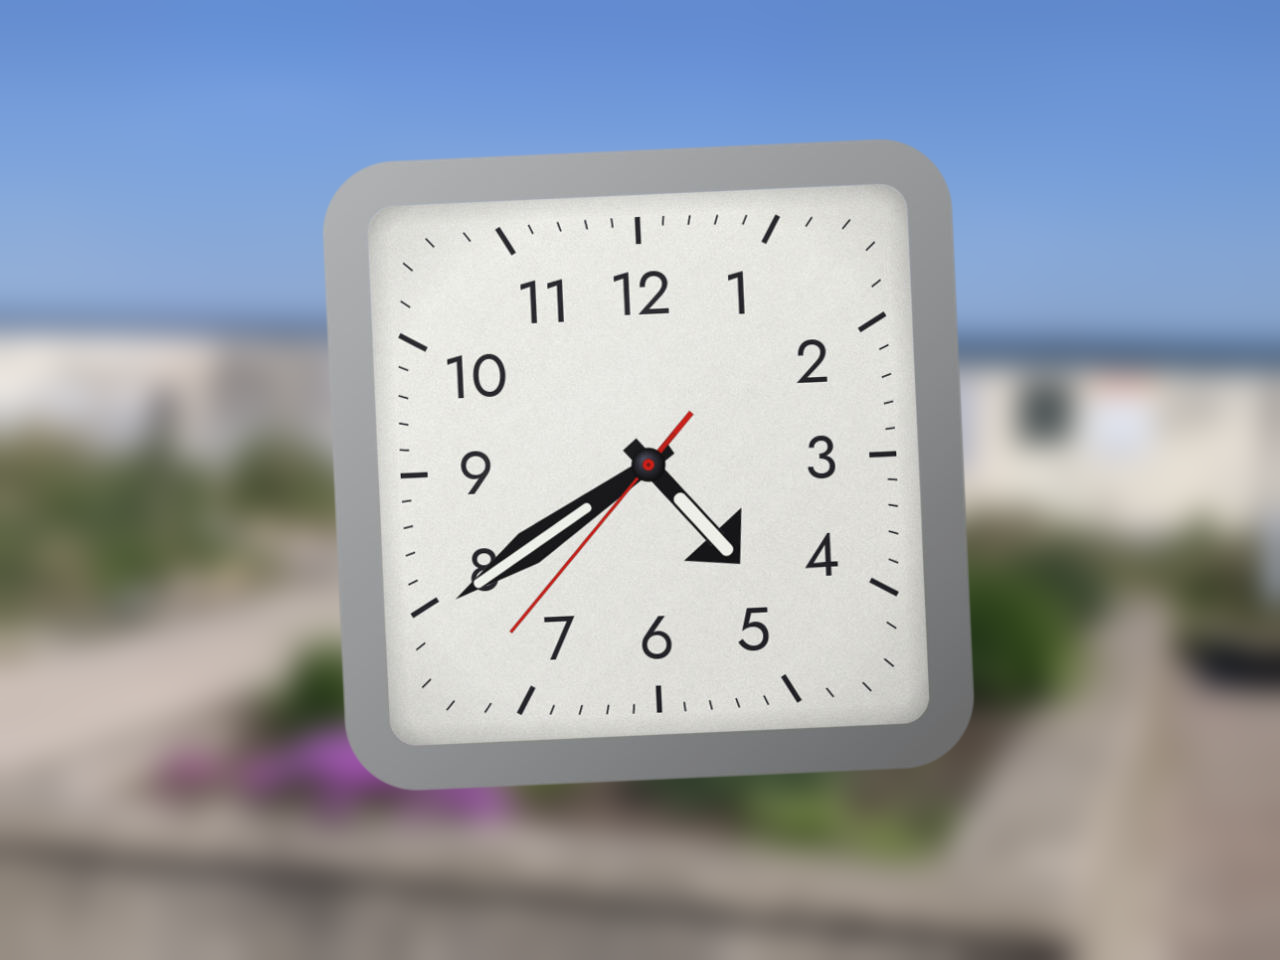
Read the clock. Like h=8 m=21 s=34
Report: h=4 m=39 s=37
